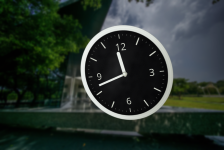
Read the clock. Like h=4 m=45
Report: h=11 m=42
